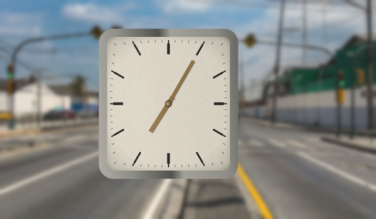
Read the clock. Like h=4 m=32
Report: h=7 m=5
